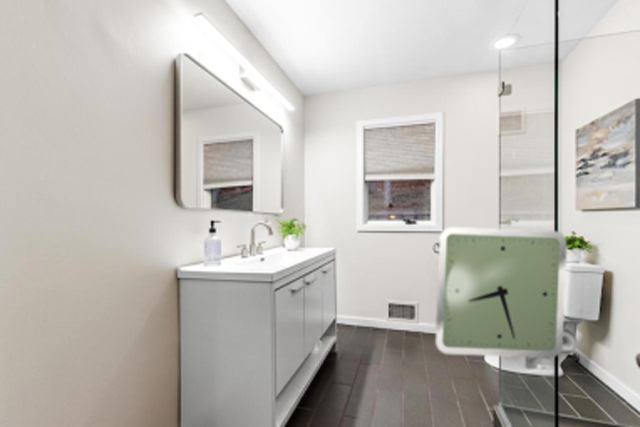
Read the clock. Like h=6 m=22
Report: h=8 m=27
